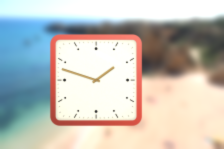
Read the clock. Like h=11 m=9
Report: h=1 m=48
